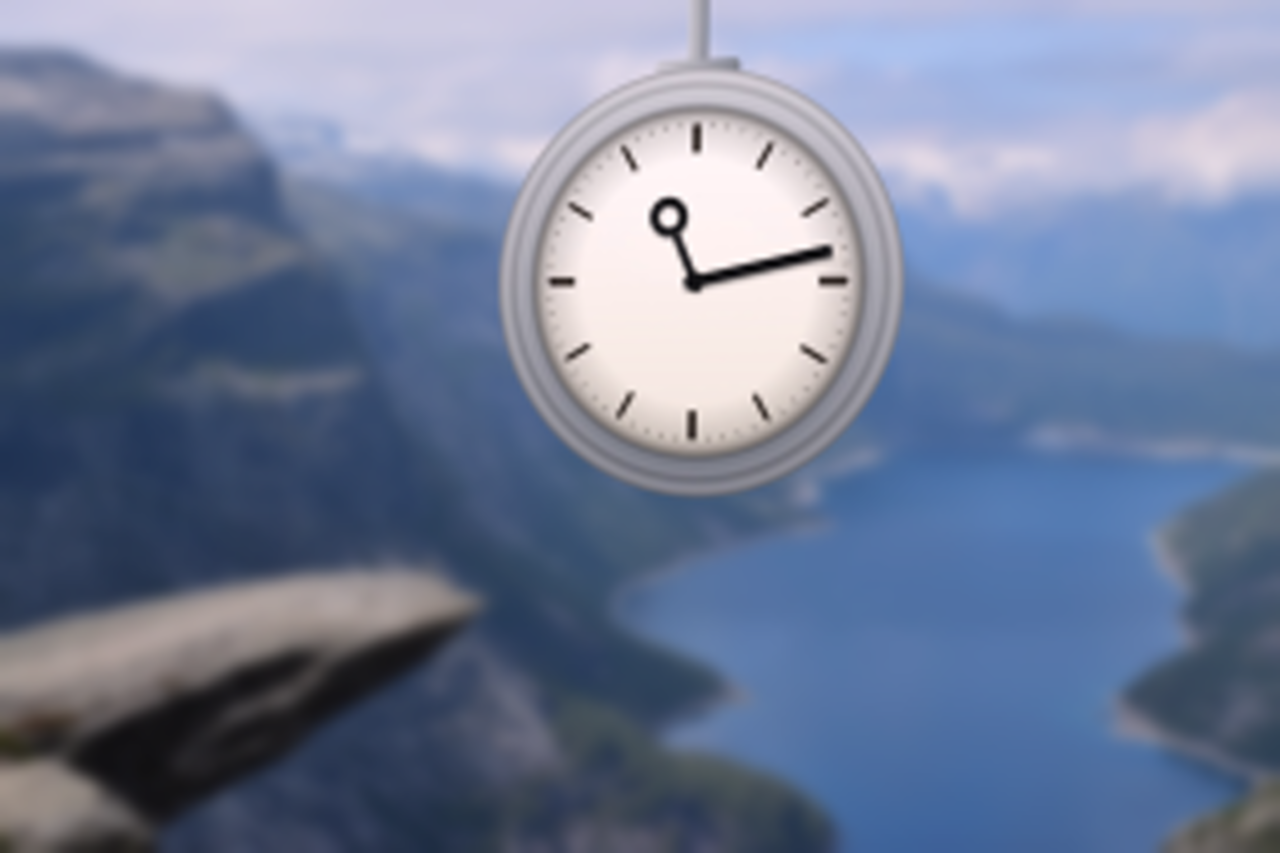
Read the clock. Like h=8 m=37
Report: h=11 m=13
